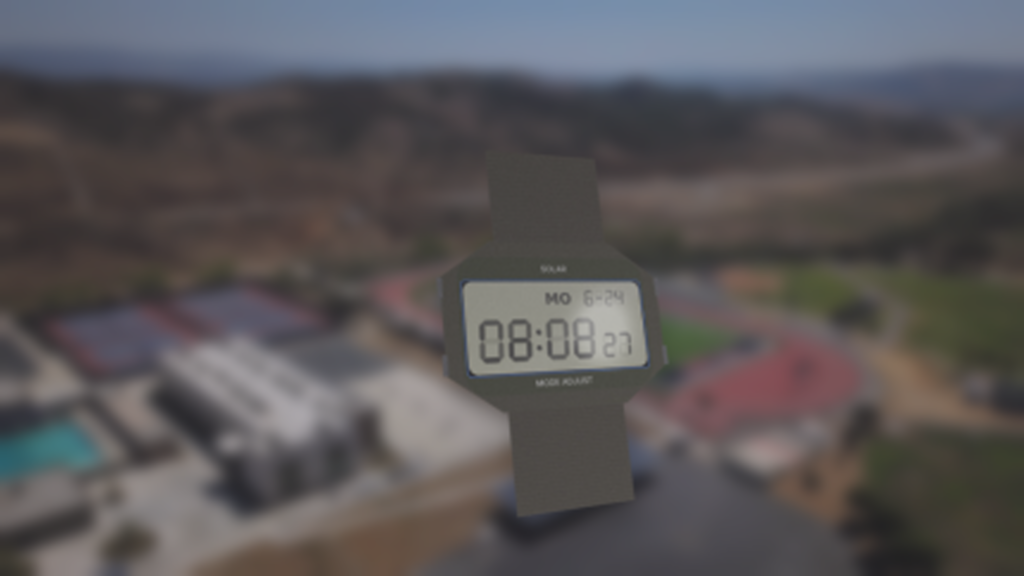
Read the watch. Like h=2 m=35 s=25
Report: h=8 m=8 s=27
